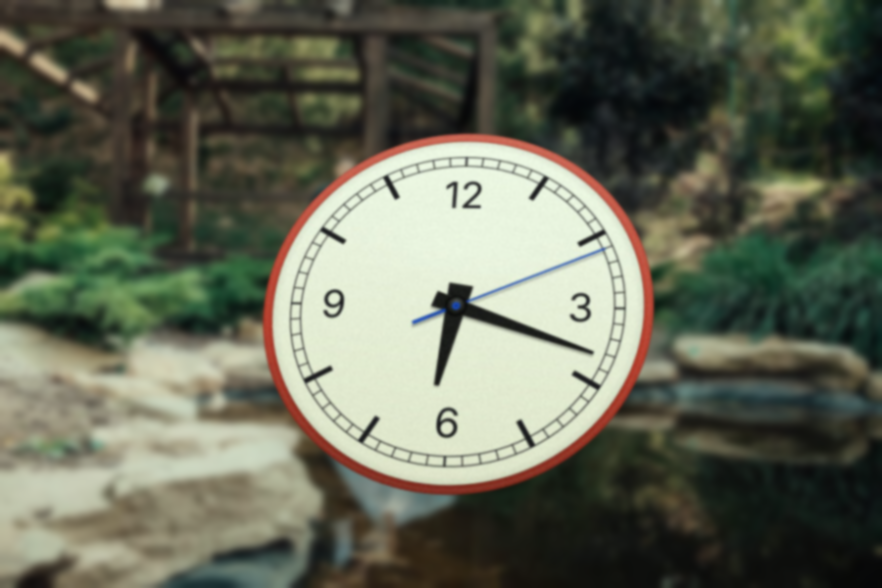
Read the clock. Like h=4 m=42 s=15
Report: h=6 m=18 s=11
